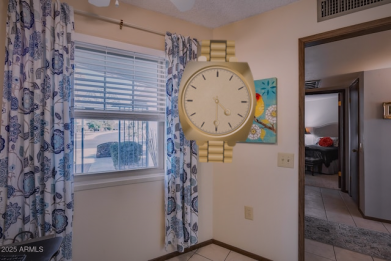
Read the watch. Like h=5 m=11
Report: h=4 m=30
